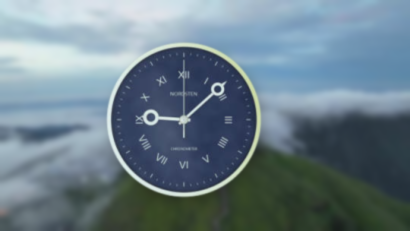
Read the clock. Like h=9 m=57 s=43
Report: h=9 m=8 s=0
